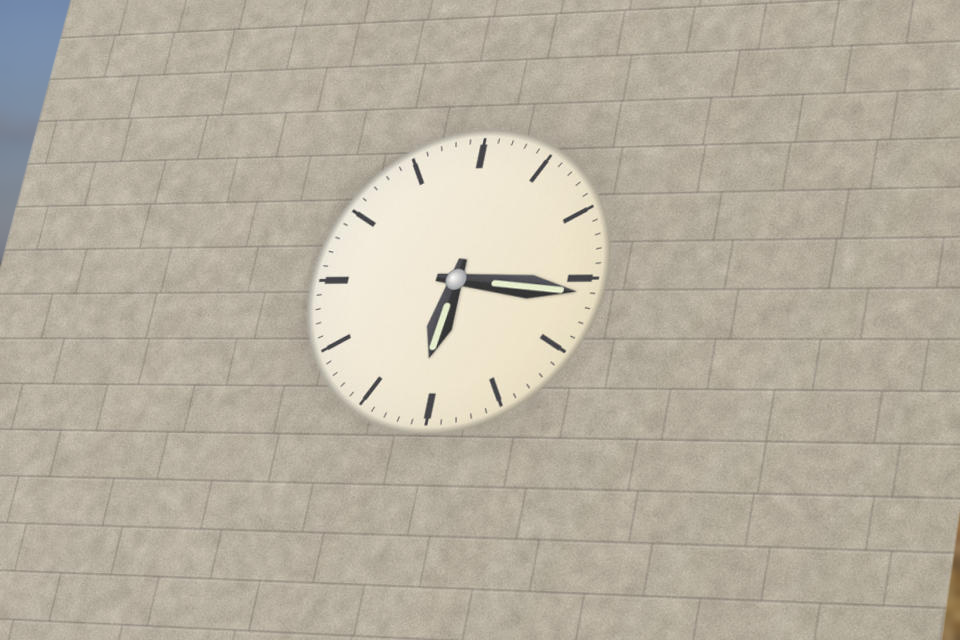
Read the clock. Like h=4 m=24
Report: h=6 m=16
